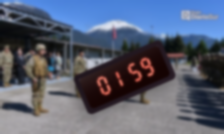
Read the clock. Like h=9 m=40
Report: h=1 m=59
